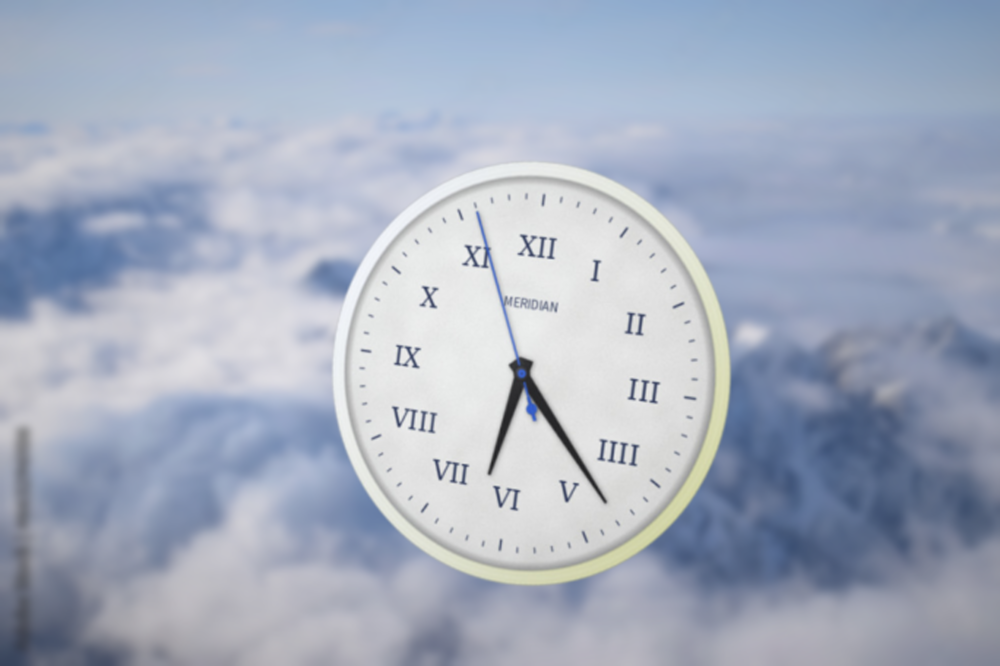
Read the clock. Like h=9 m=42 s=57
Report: h=6 m=22 s=56
